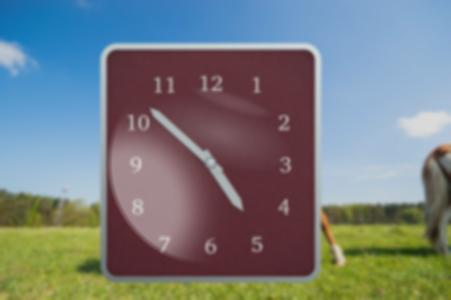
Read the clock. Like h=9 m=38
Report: h=4 m=52
